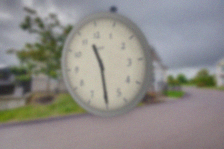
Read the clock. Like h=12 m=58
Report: h=11 m=30
